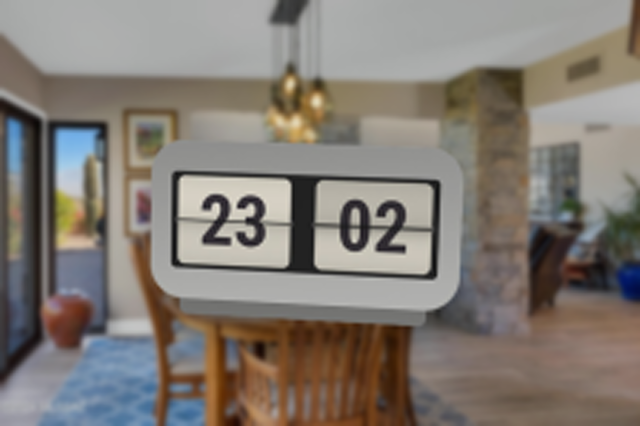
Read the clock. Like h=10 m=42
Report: h=23 m=2
